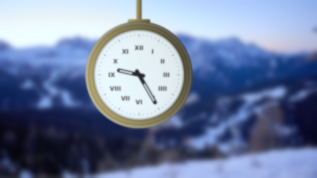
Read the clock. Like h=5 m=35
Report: h=9 m=25
